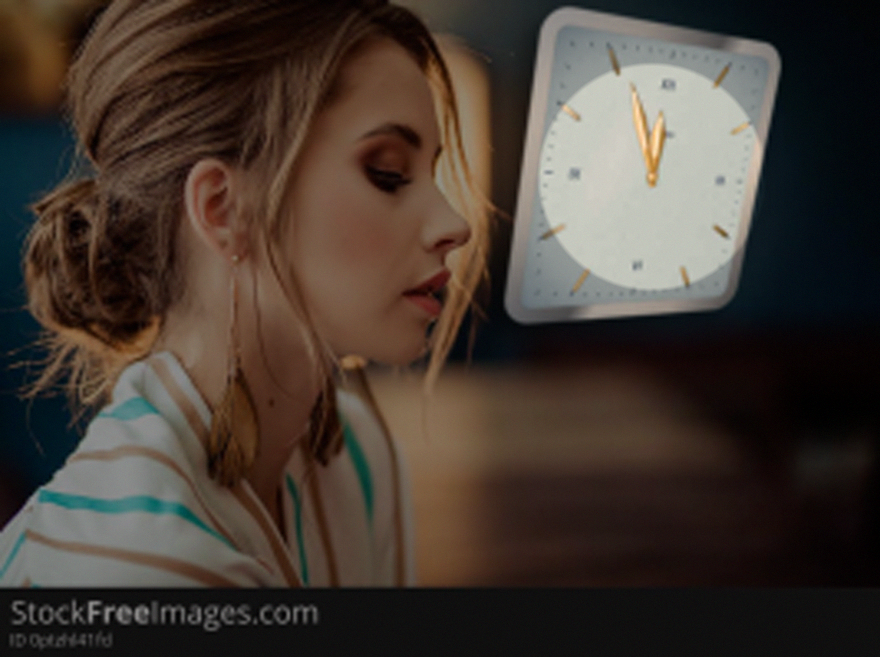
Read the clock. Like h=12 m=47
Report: h=11 m=56
